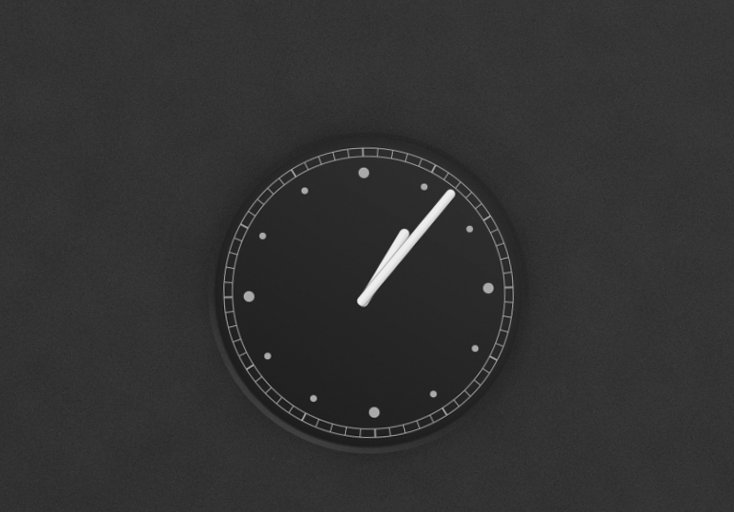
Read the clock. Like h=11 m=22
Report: h=1 m=7
